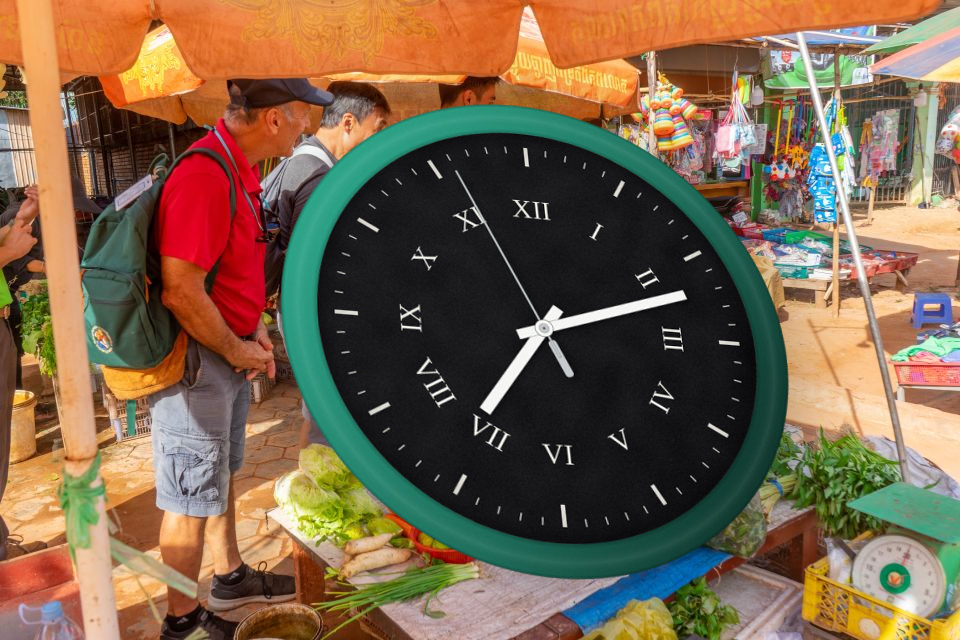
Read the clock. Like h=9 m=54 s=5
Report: h=7 m=11 s=56
